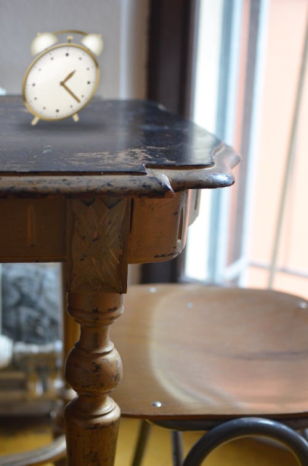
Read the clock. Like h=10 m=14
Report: h=1 m=22
